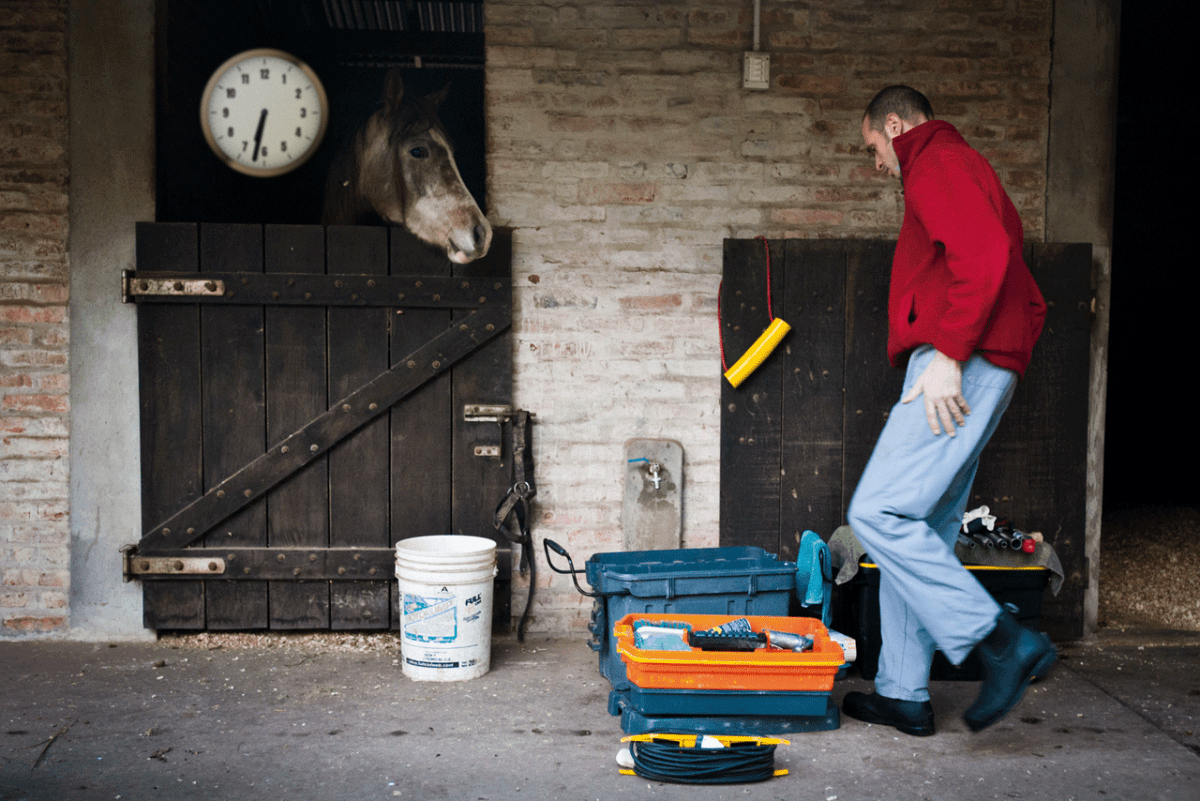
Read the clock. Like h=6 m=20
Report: h=6 m=32
